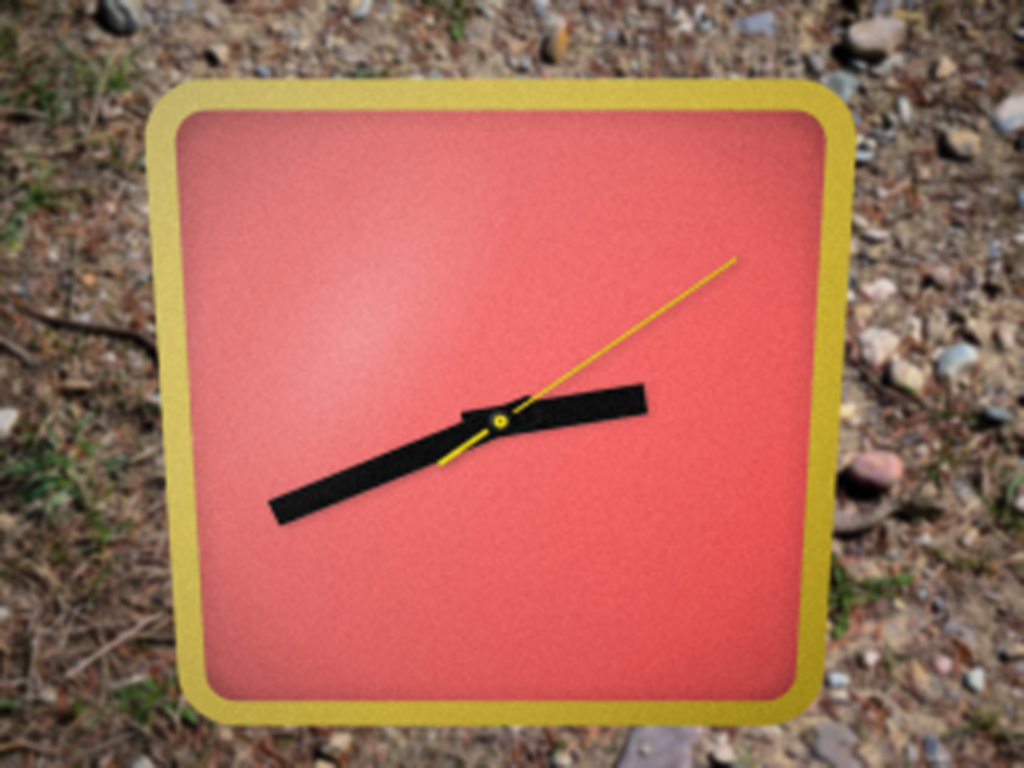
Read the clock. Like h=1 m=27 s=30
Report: h=2 m=41 s=9
